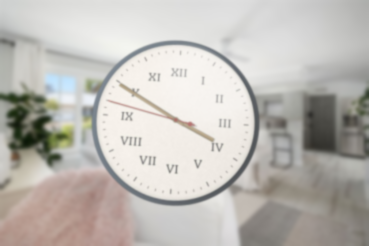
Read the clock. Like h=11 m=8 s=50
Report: h=3 m=49 s=47
